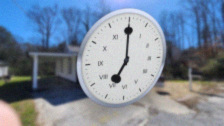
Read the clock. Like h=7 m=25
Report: h=7 m=0
